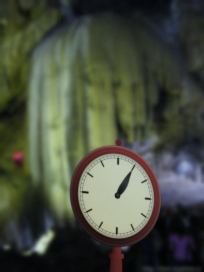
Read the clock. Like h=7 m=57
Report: h=1 m=5
